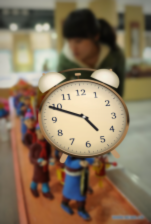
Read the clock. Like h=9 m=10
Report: h=4 m=49
